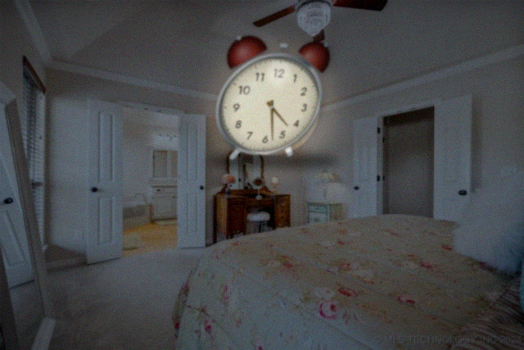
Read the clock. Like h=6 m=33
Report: h=4 m=28
